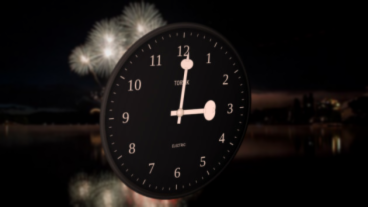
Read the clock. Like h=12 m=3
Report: h=3 m=1
